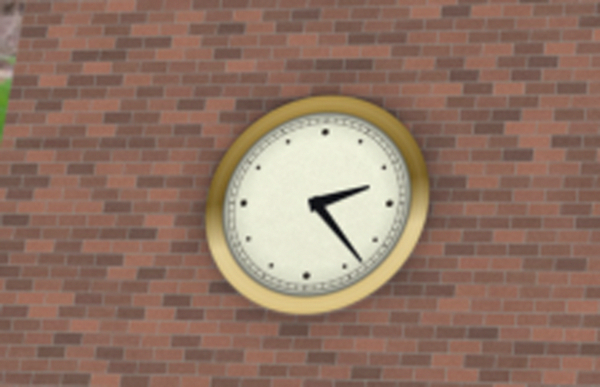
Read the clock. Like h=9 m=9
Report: h=2 m=23
